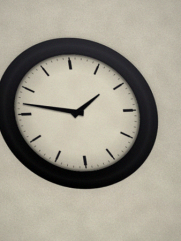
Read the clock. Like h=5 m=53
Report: h=1 m=47
